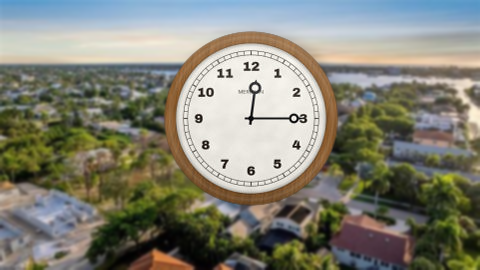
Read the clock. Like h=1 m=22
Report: h=12 m=15
